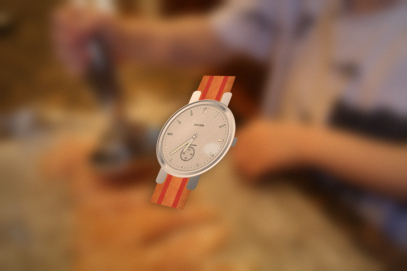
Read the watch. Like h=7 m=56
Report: h=6 m=37
